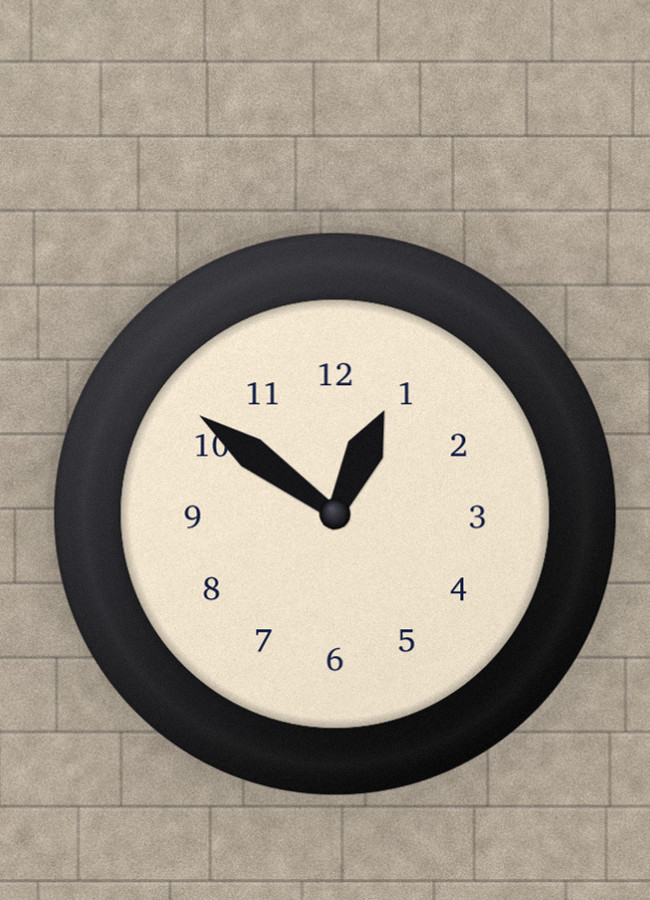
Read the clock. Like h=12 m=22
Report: h=12 m=51
